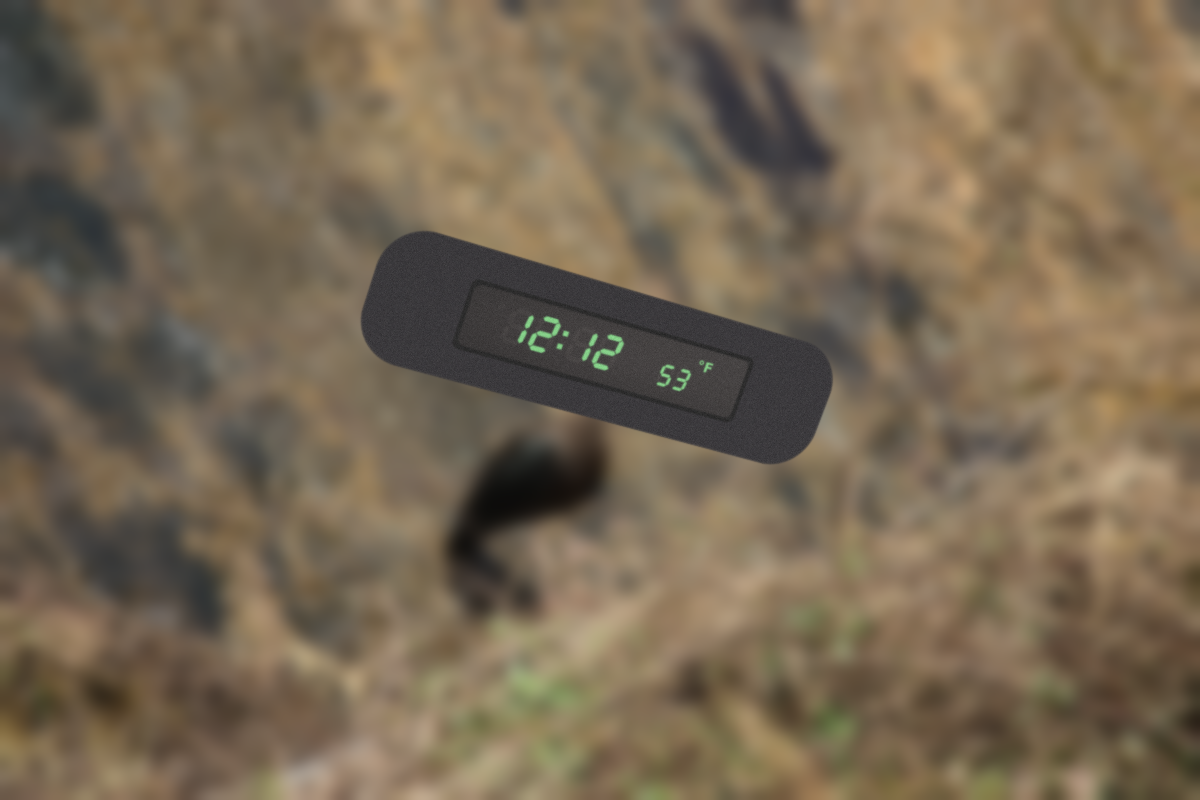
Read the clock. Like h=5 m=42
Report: h=12 m=12
